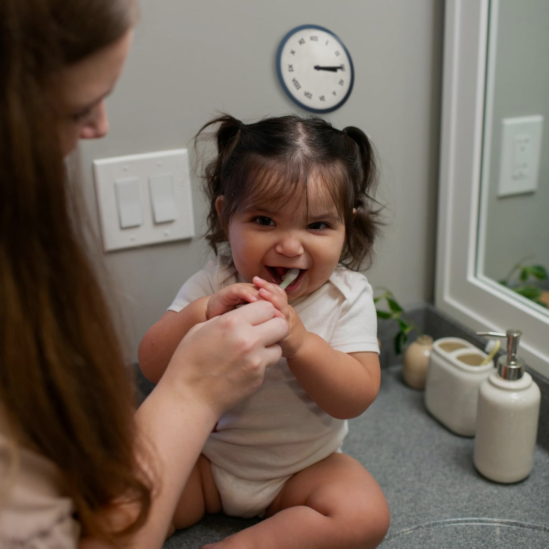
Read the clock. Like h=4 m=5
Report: h=3 m=15
